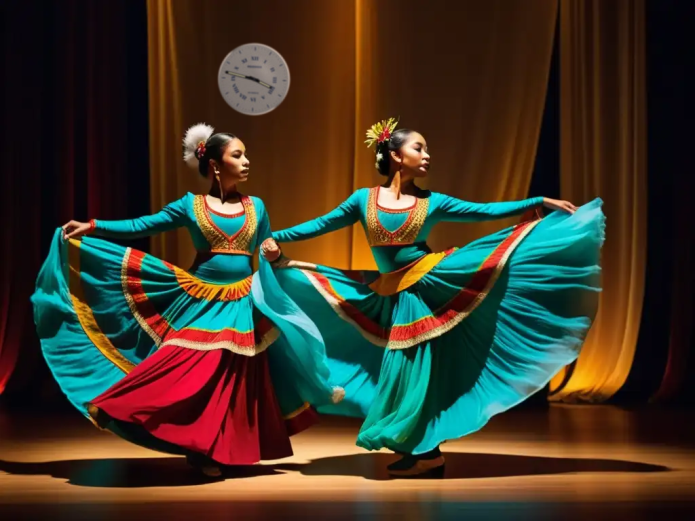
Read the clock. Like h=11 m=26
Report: h=3 m=47
